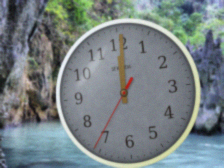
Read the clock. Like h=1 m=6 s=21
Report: h=12 m=0 s=36
